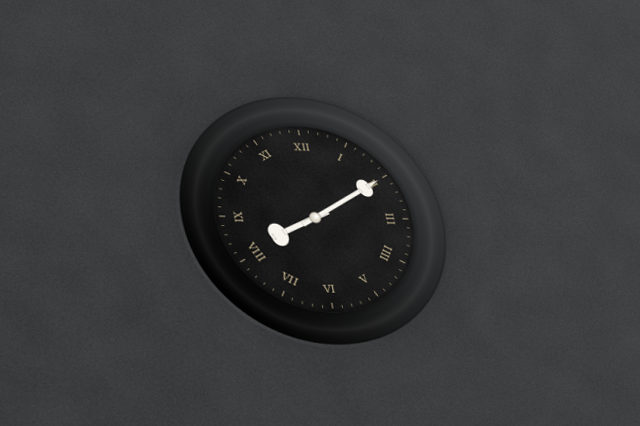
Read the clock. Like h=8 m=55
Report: h=8 m=10
